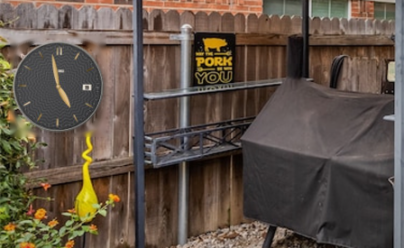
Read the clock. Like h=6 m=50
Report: h=4 m=58
